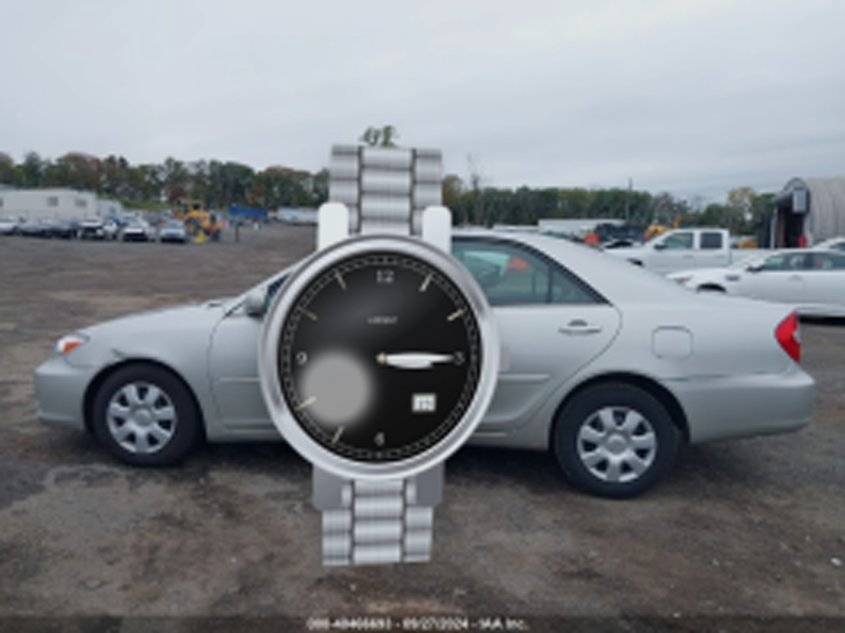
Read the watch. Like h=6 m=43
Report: h=3 m=15
